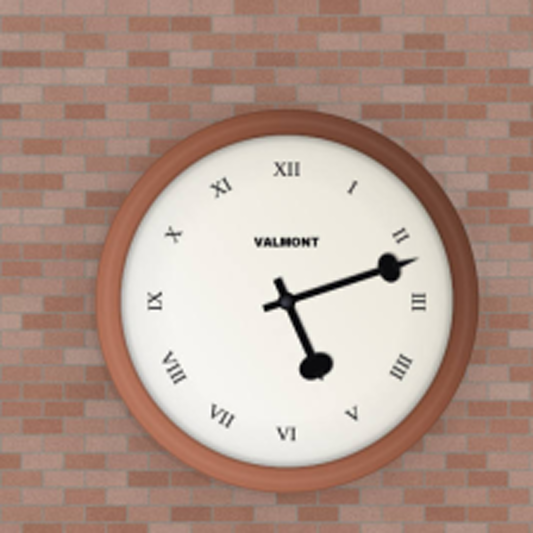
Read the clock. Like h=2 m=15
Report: h=5 m=12
